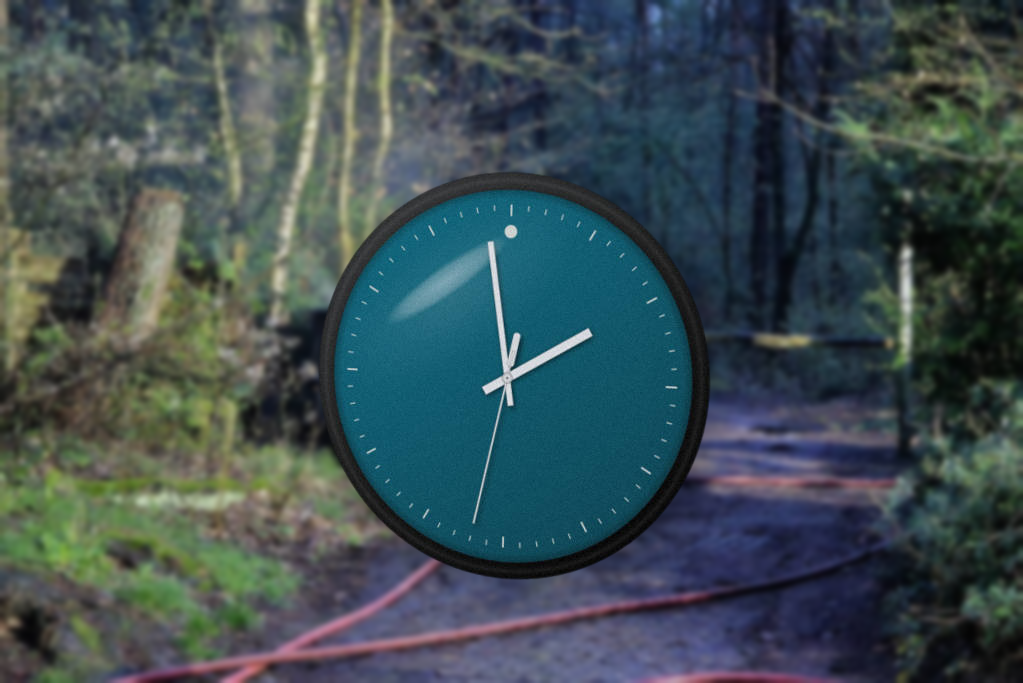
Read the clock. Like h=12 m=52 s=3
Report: h=1 m=58 s=32
